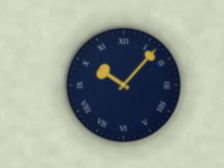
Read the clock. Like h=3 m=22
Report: h=10 m=7
